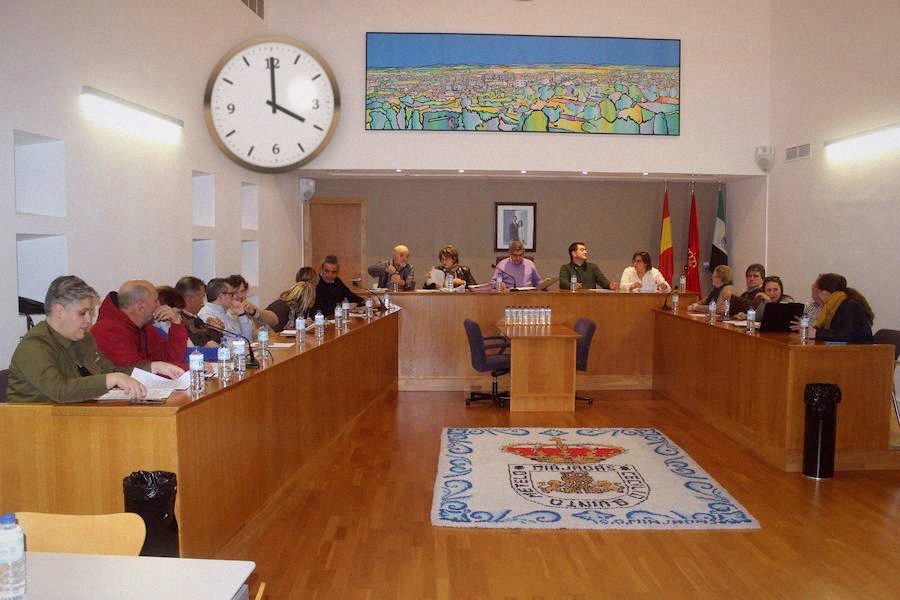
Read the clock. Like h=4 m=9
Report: h=4 m=0
